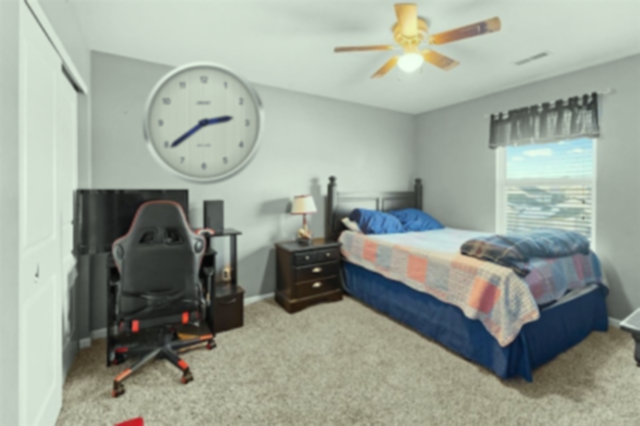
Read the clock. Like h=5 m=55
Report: h=2 m=39
